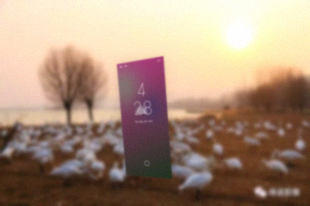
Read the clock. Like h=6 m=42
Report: h=4 m=28
